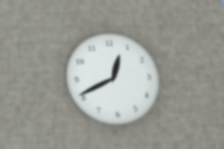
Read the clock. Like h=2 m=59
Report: h=12 m=41
